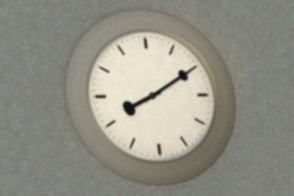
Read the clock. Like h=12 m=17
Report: h=8 m=10
